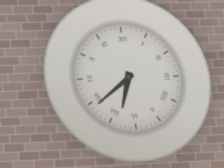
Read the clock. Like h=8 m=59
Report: h=6 m=39
